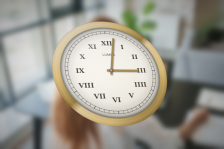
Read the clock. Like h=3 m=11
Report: h=3 m=2
